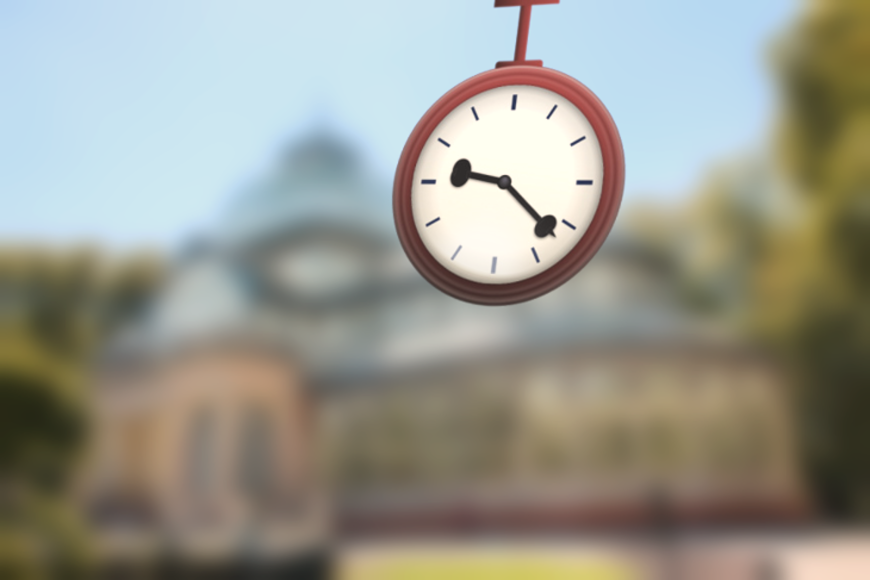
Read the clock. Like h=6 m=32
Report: h=9 m=22
